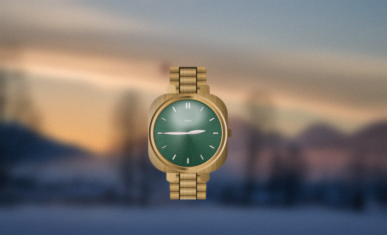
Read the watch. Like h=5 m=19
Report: h=2 m=45
